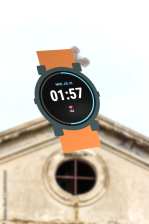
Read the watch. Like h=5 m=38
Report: h=1 m=57
